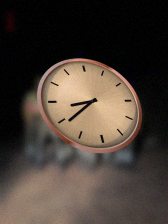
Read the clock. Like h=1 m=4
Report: h=8 m=39
